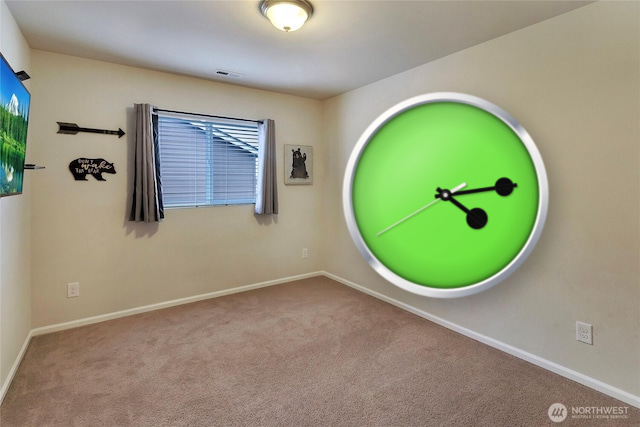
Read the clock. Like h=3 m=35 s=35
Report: h=4 m=13 s=40
